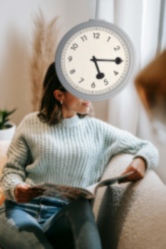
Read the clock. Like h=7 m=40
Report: h=5 m=15
